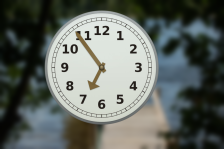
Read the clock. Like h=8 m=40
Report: h=6 m=54
